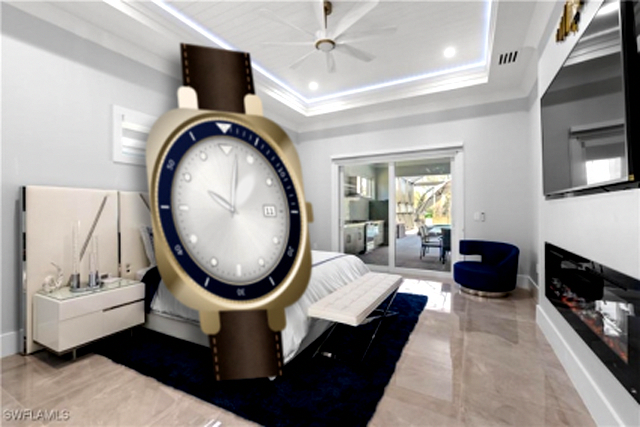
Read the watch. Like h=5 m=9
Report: h=10 m=2
